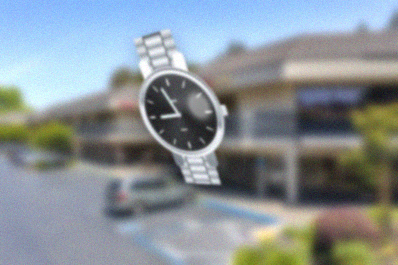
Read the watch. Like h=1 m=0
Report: h=8 m=57
